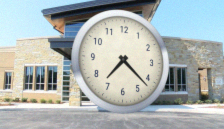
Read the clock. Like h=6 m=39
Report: h=7 m=22
